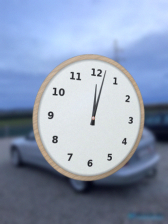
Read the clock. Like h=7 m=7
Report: h=12 m=2
